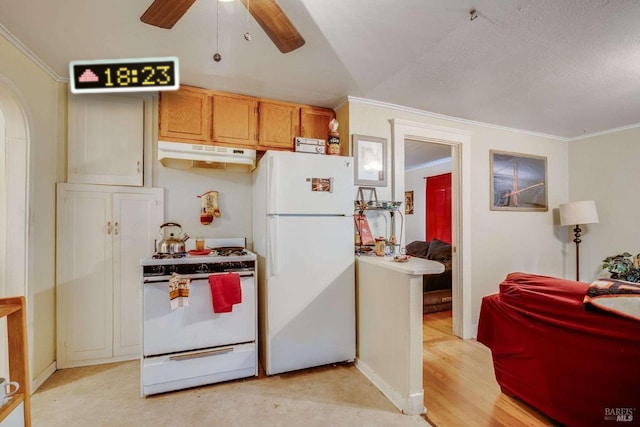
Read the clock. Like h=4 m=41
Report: h=18 m=23
